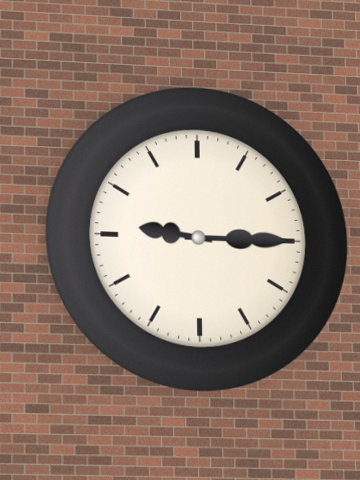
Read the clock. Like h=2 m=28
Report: h=9 m=15
